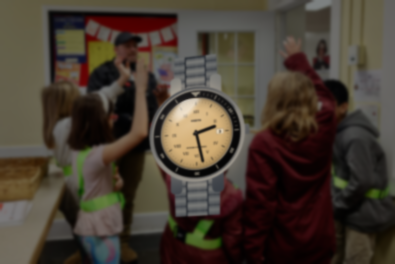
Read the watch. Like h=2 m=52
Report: h=2 m=28
